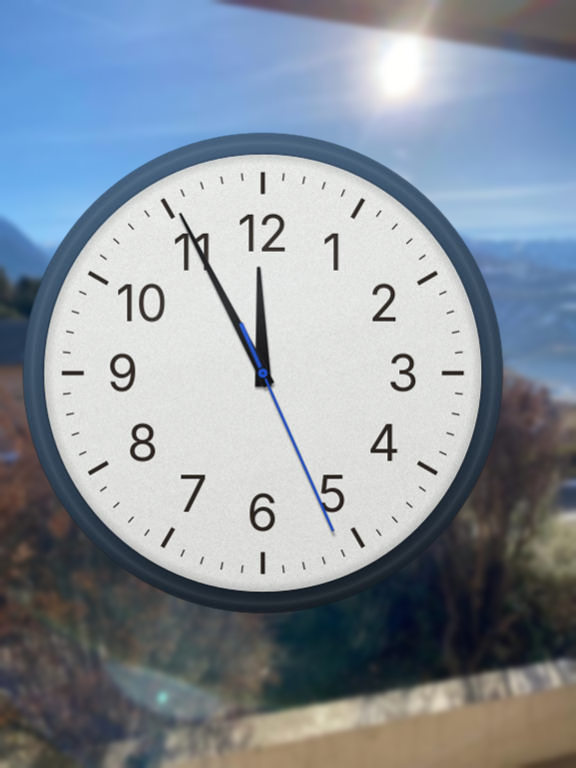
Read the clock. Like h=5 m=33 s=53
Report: h=11 m=55 s=26
